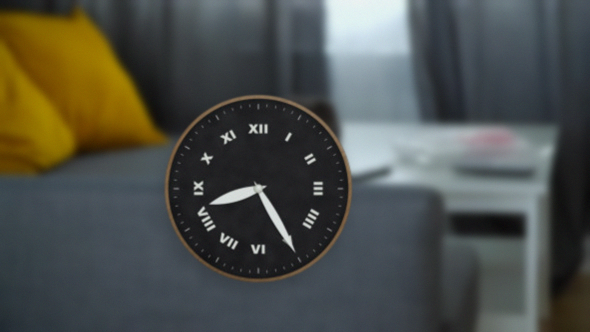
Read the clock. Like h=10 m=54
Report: h=8 m=25
